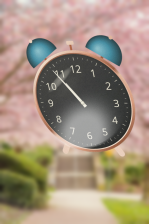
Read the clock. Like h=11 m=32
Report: h=10 m=54
